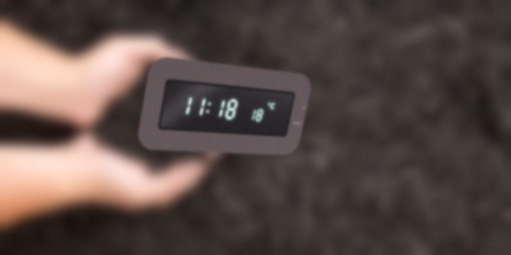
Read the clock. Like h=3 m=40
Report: h=11 m=18
